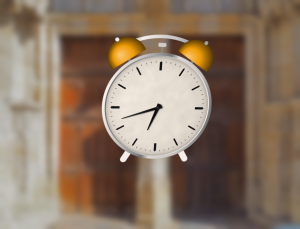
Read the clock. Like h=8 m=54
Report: h=6 m=42
